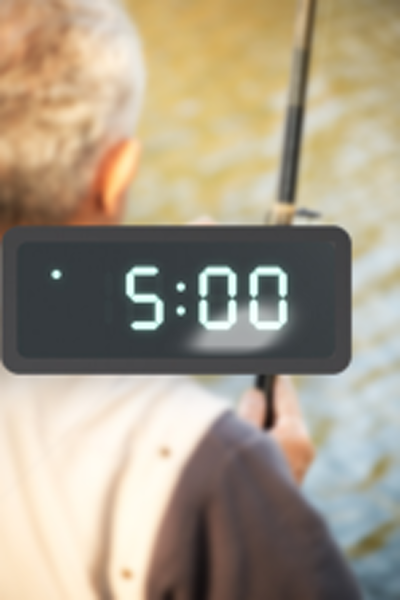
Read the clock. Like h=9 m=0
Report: h=5 m=0
